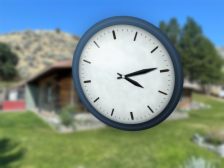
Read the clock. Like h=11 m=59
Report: h=4 m=14
